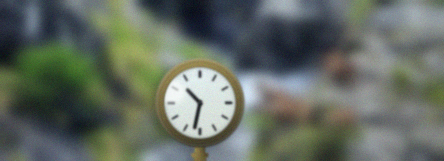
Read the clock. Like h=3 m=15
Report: h=10 m=32
